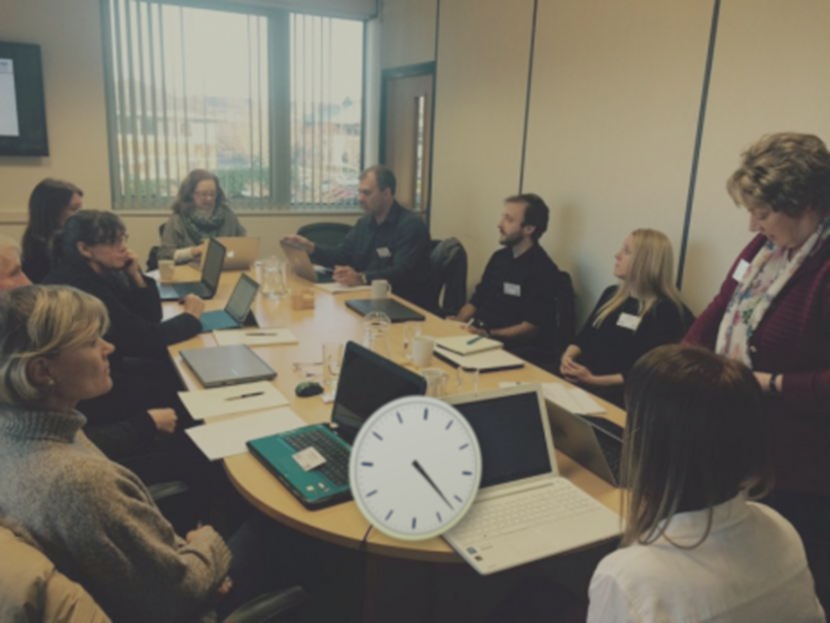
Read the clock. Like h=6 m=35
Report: h=4 m=22
